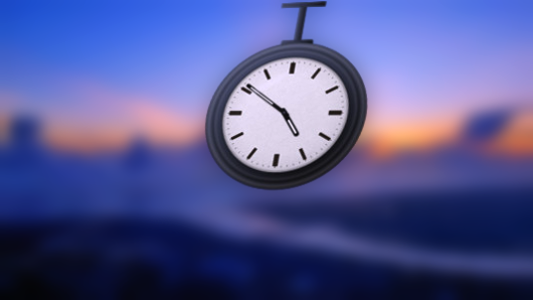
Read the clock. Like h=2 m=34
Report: h=4 m=51
